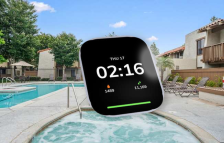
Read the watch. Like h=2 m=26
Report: h=2 m=16
